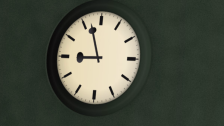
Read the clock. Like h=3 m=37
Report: h=8 m=57
